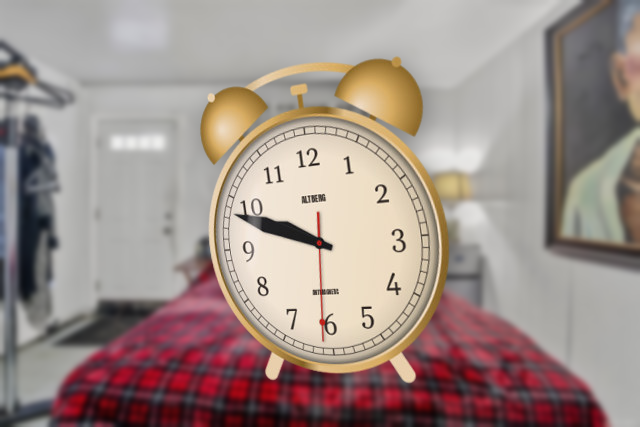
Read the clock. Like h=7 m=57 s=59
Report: h=9 m=48 s=31
